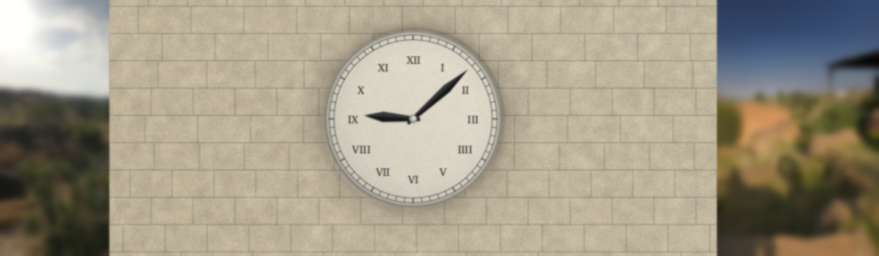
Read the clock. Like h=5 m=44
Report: h=9 m=8
